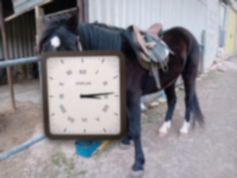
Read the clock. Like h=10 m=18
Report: h=3 m=14
